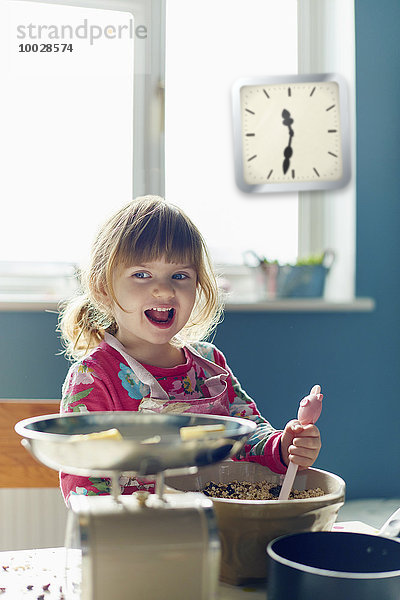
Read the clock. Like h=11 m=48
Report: h=11 m=32
